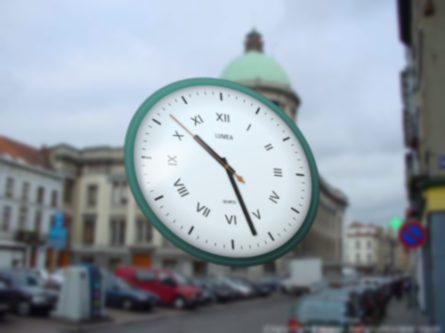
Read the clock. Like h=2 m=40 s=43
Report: h=10 m=26 s=52
